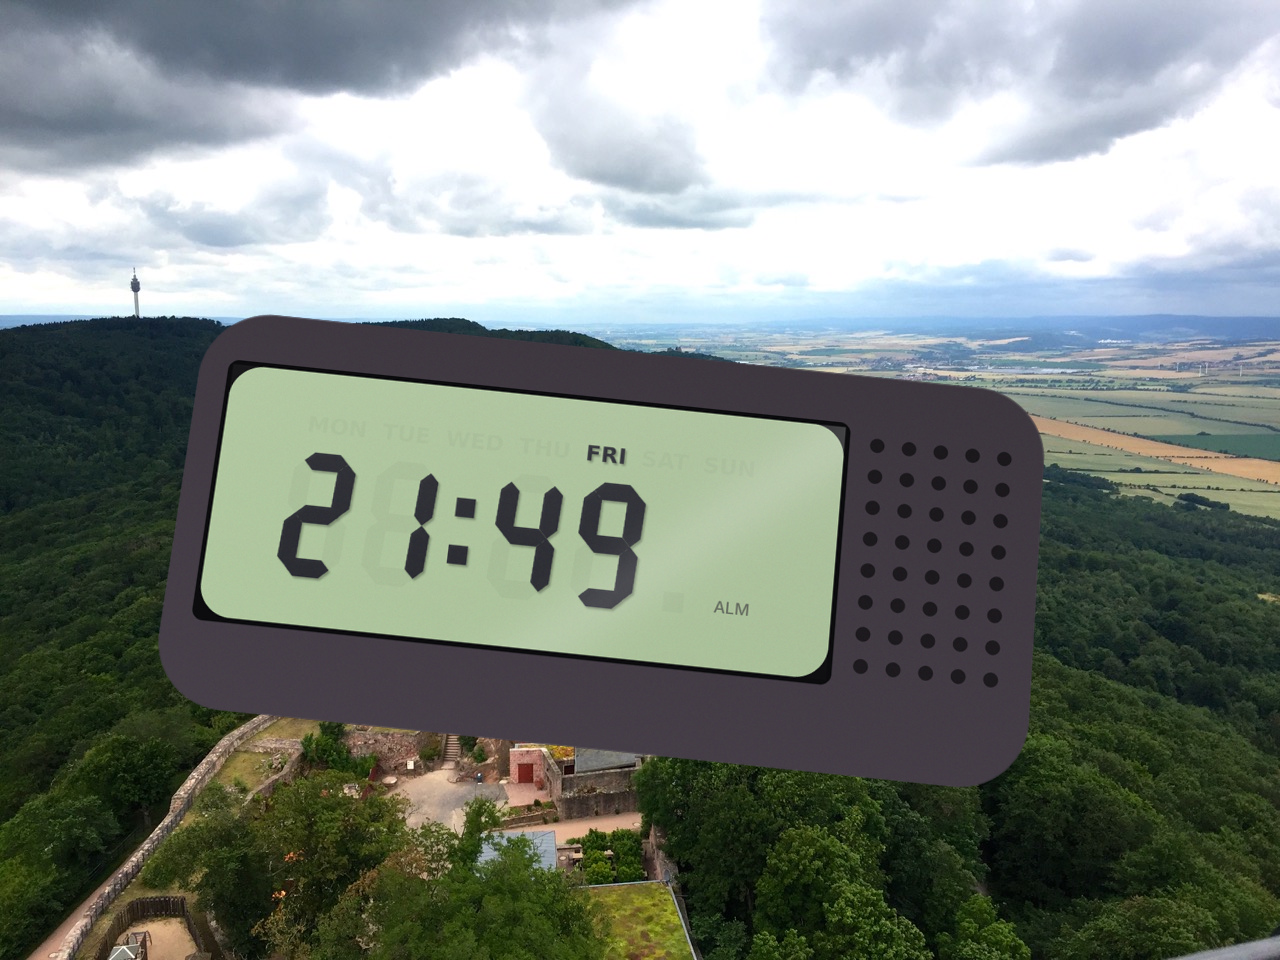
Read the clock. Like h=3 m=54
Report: h=21 m=49
